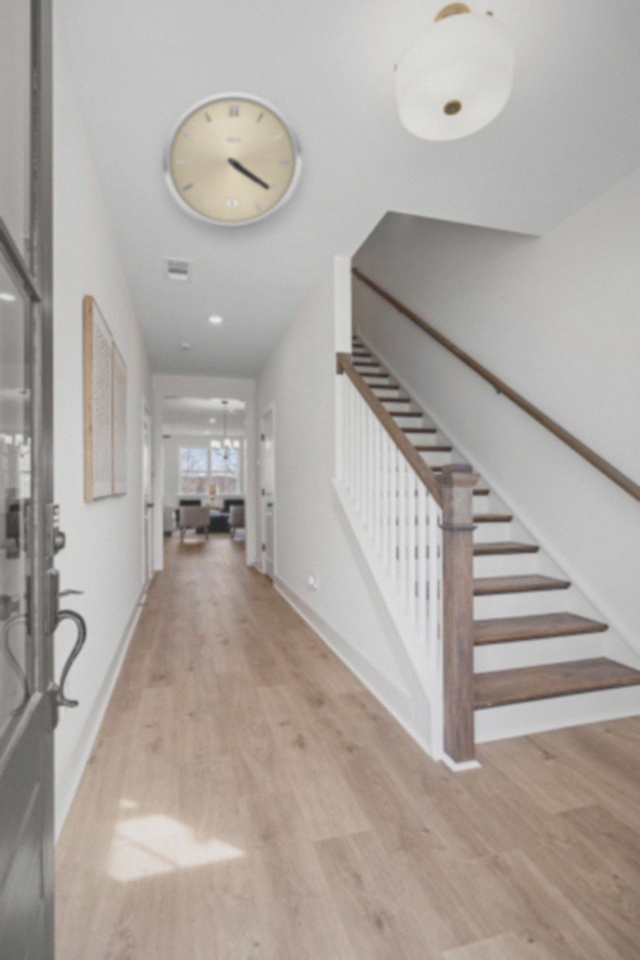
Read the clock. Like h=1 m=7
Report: h=4 m=21
